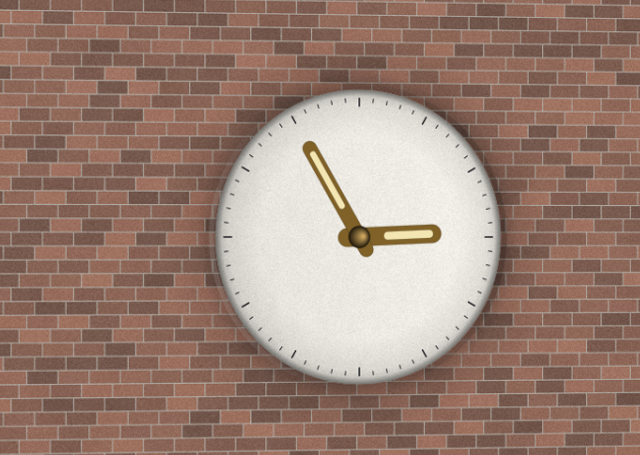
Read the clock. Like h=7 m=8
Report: h=2 m=55
